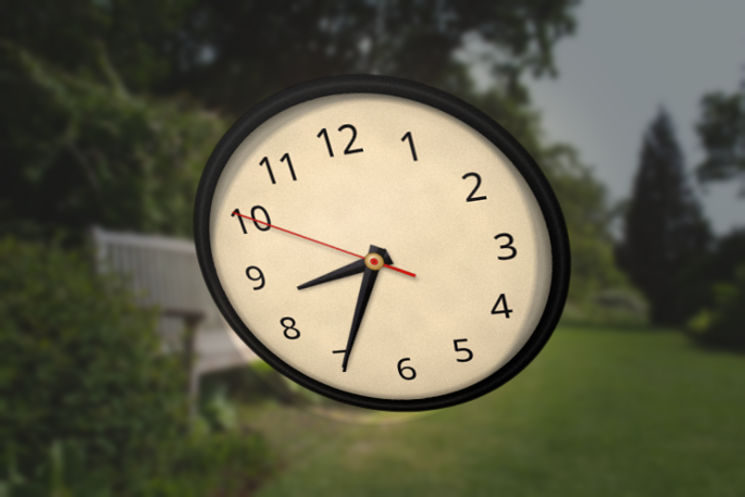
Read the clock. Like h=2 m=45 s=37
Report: h=8 m=34 s=50
